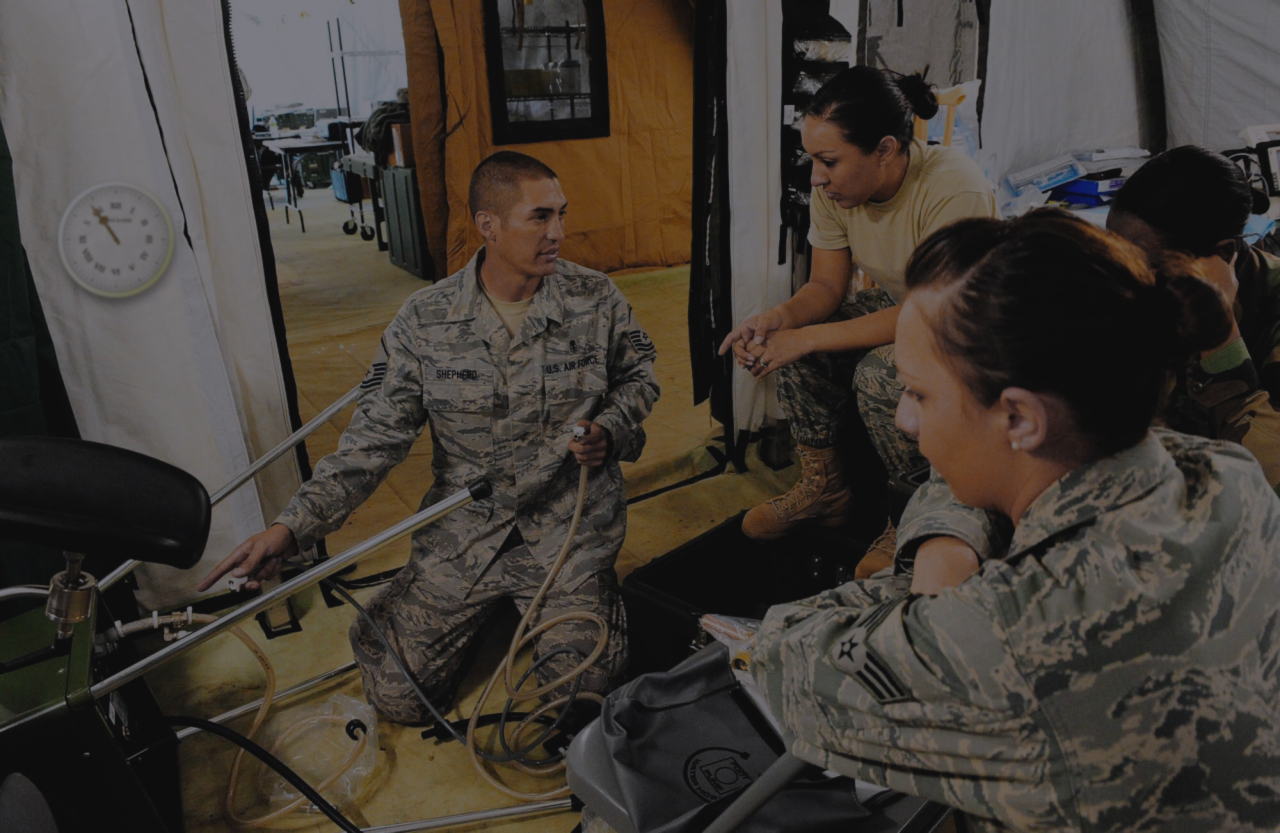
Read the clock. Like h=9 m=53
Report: h=10 m=54
